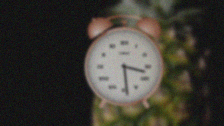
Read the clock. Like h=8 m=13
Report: h=3 m=29
